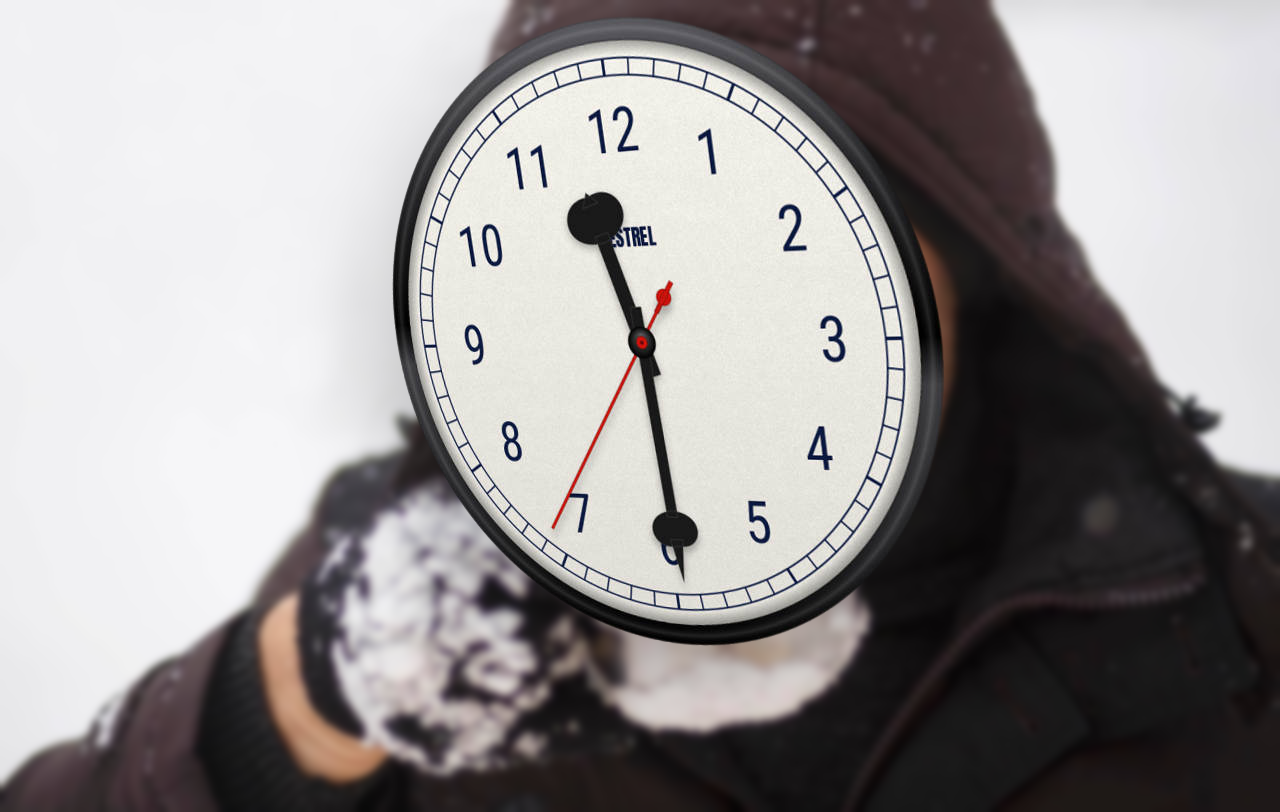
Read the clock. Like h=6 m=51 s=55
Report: h=11 m=29 s=36
